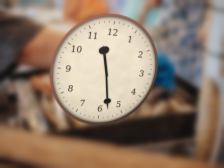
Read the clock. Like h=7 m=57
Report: h=11 m=28
